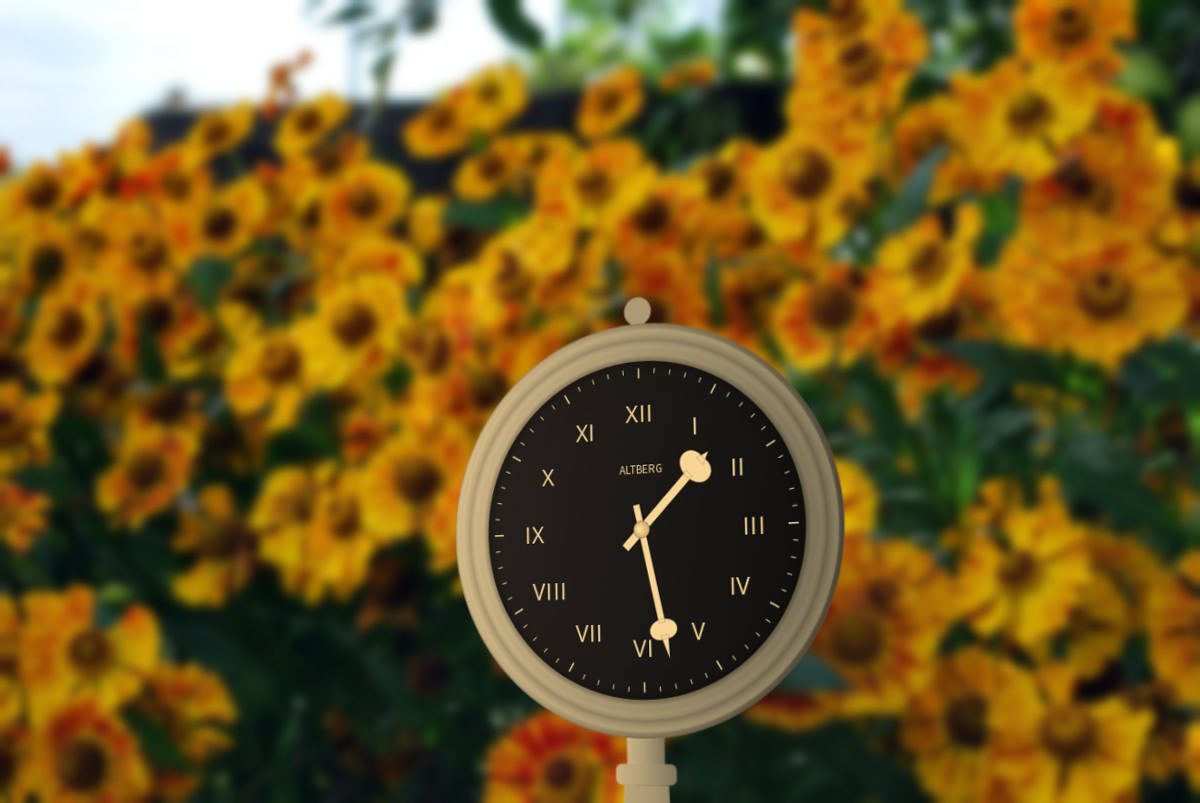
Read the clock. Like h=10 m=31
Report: h=1 m=28
